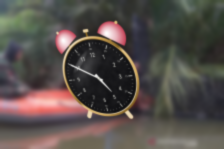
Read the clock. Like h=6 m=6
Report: h=4 m=50
